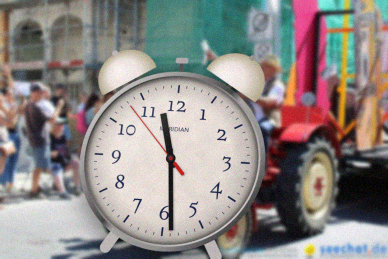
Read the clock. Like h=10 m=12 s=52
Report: h=11 m=28 s=53
